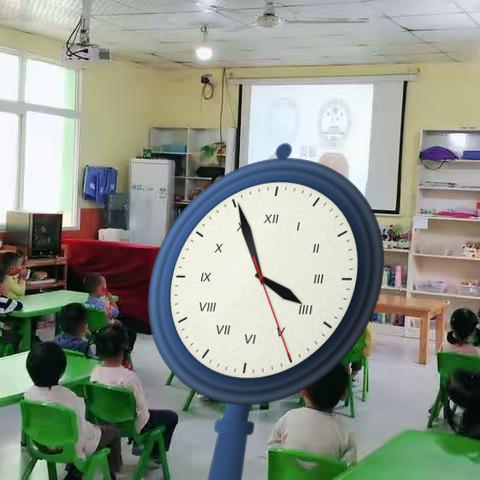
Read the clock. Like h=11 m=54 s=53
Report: h=3 m=55 s=25
